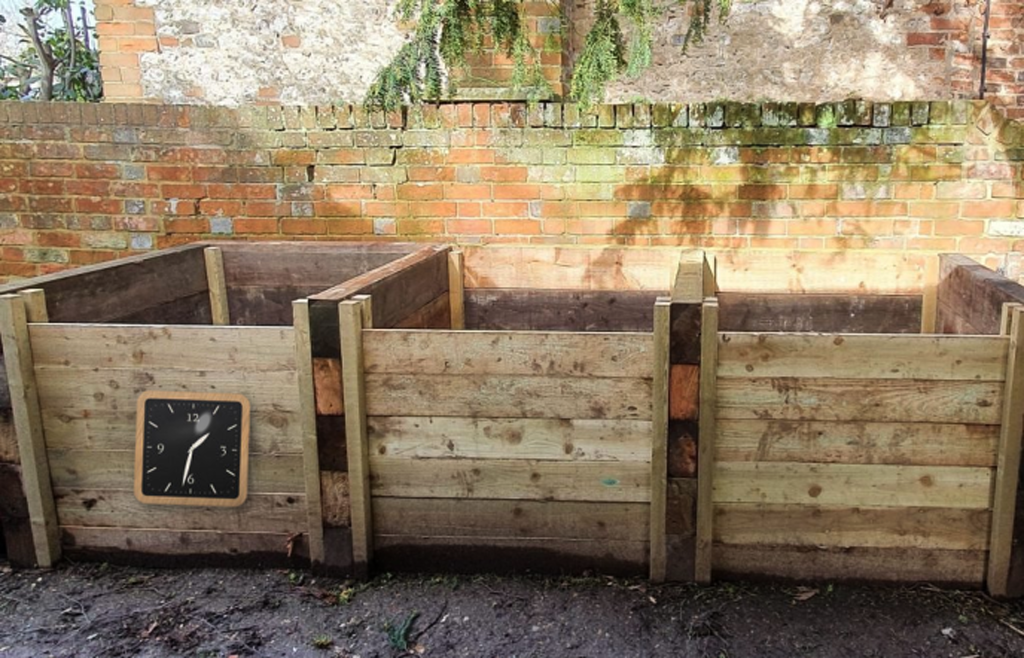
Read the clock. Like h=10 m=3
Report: h=1 m=32
